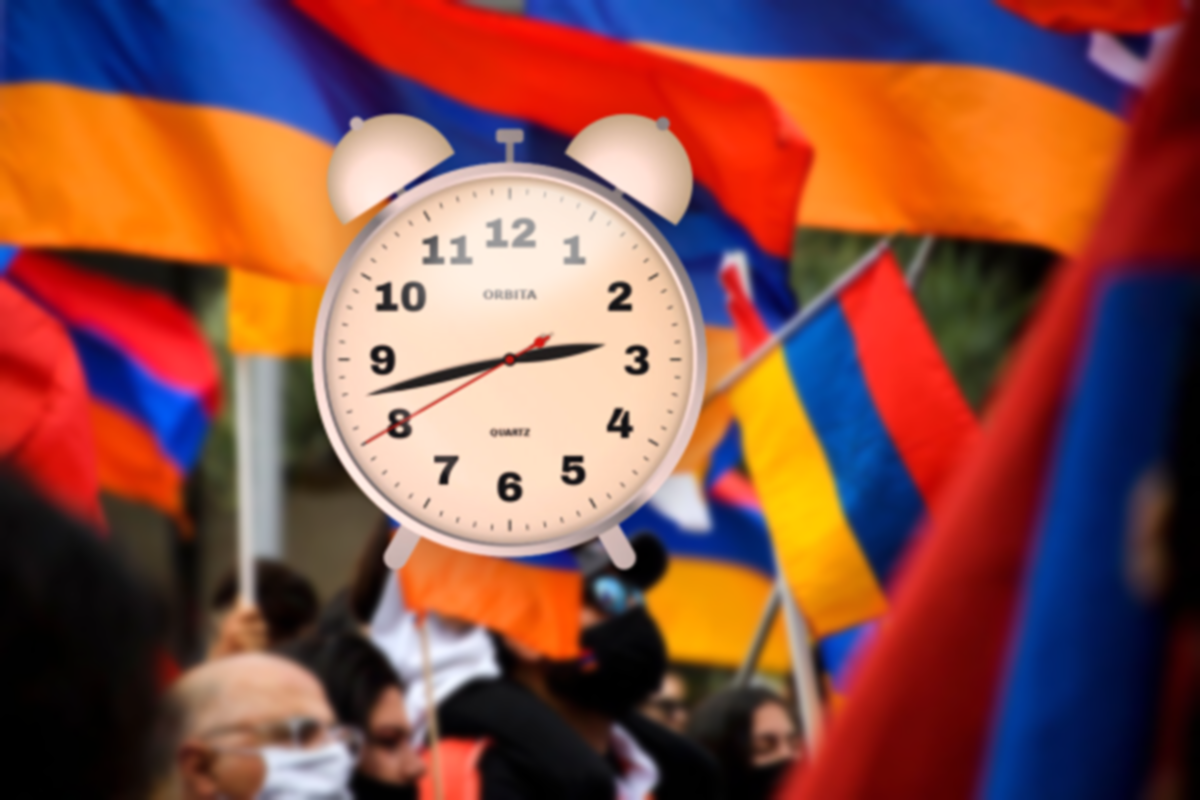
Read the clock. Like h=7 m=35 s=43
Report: h=2 m=42 s=40
